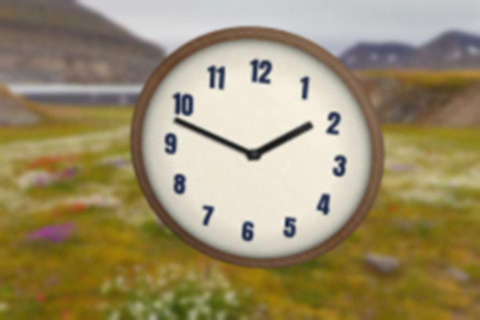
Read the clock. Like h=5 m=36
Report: h=1 m=48
